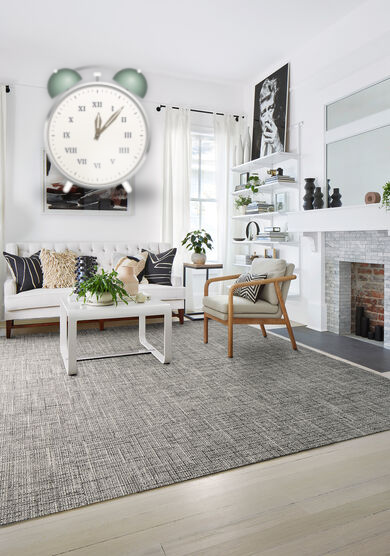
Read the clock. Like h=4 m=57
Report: h=12 m=7
